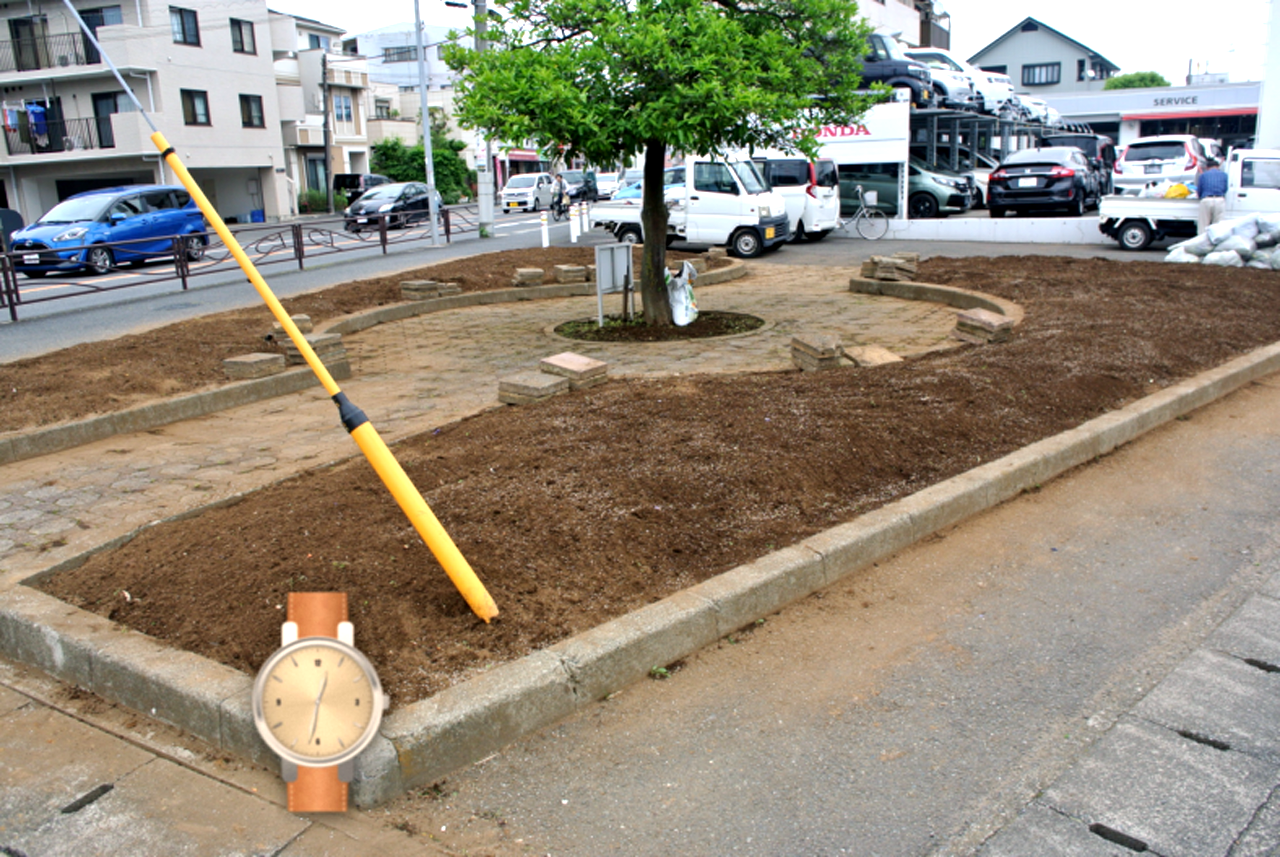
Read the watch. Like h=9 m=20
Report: h=12 m=32
